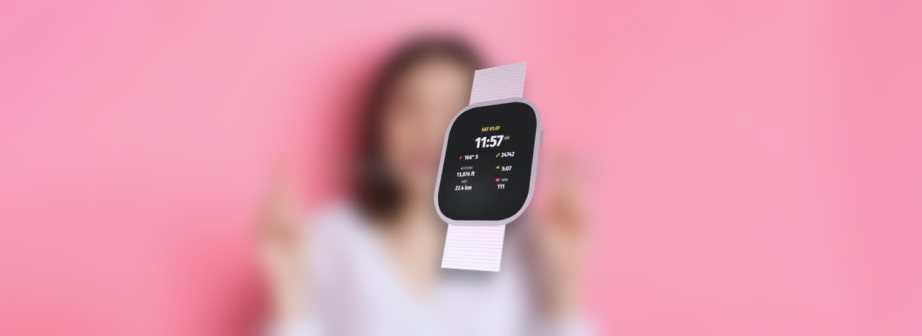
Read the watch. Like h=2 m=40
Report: h=11 m=57
